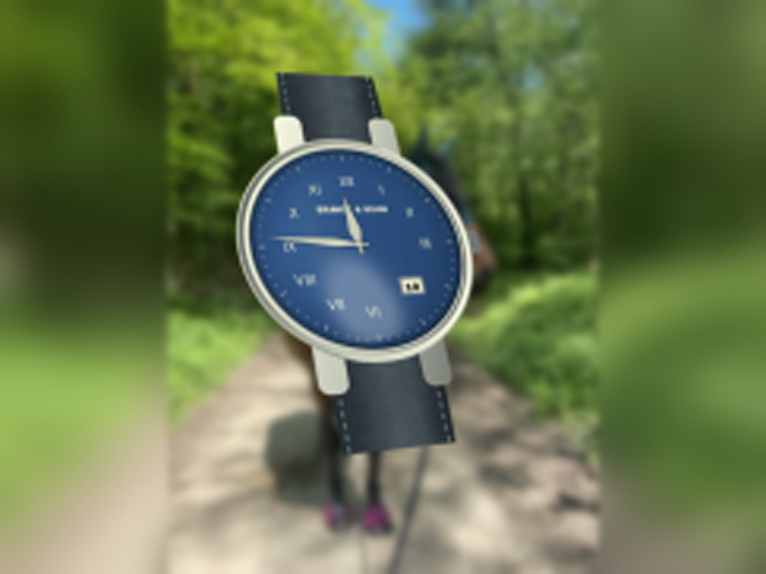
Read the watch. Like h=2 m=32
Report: h=11 m=46
